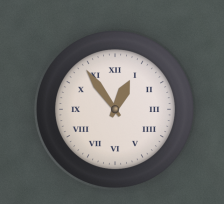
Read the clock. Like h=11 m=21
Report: h=12 m=54
